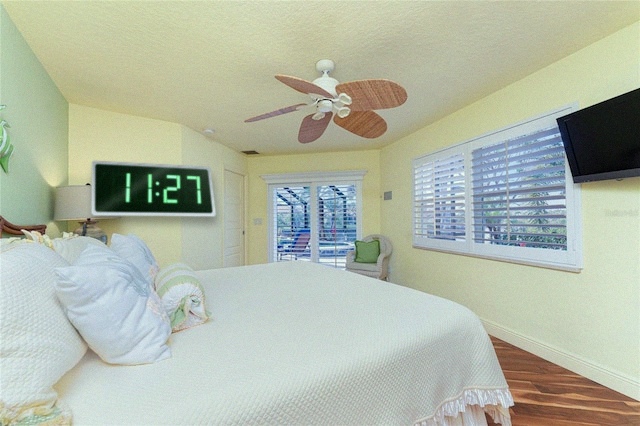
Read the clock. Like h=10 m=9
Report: h=11 m=27
